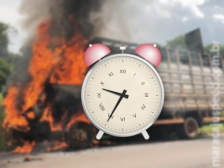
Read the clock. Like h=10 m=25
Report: h=9 m=35
